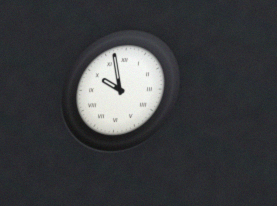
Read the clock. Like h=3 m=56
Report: h=9 m=57
